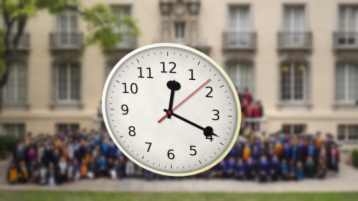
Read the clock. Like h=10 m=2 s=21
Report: h=12 m=19 s=8
